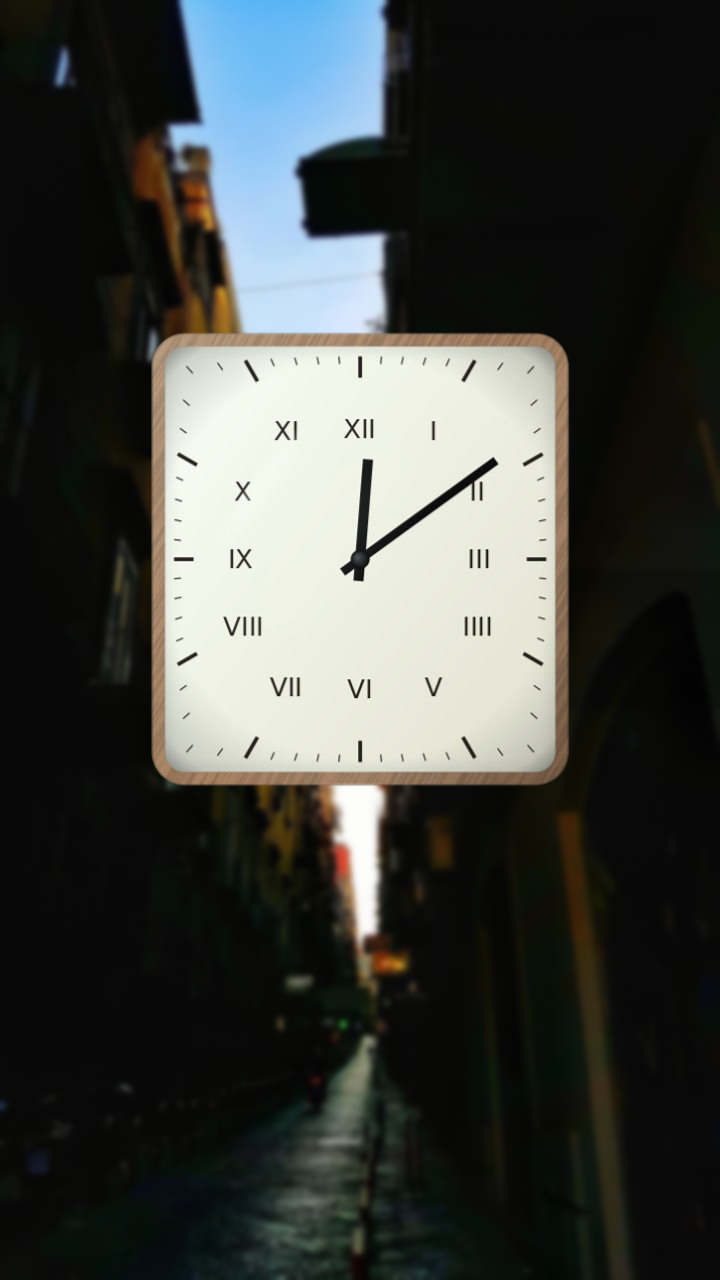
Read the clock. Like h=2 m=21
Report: h=12 m=9
